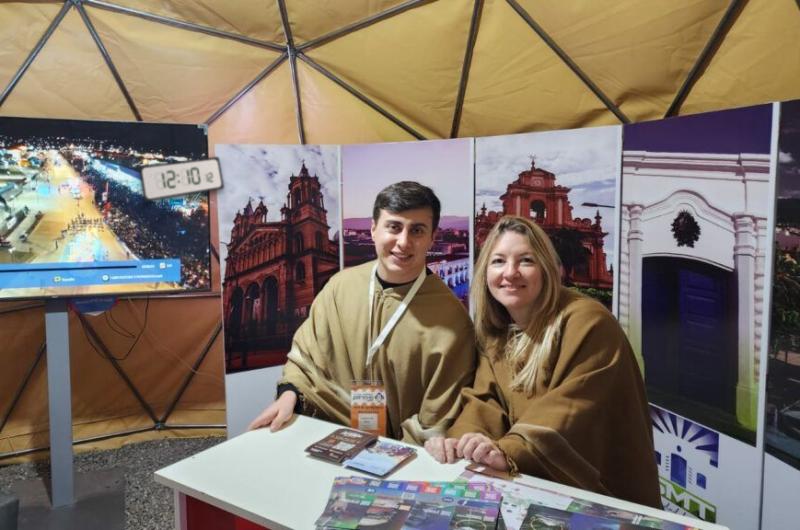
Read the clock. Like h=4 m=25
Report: h=12 m=10
